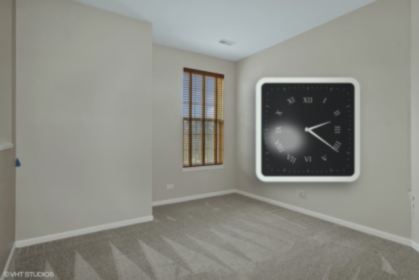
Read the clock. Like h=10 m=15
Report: h=2 m=21
